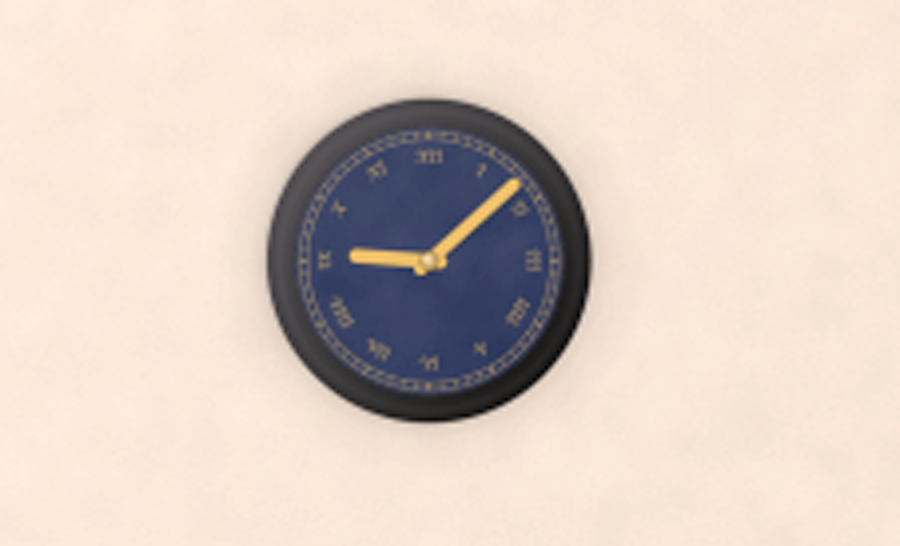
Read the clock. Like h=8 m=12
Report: h=9 m=8
